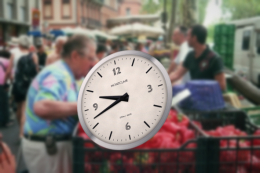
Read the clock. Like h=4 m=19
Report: h=9 m=42
